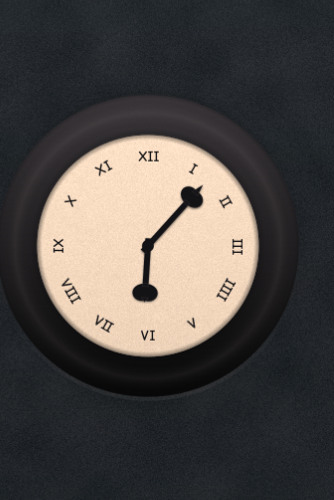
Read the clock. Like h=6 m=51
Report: h=6 m=7
